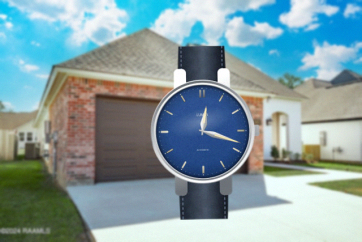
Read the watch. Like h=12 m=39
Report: h=12 m=18
